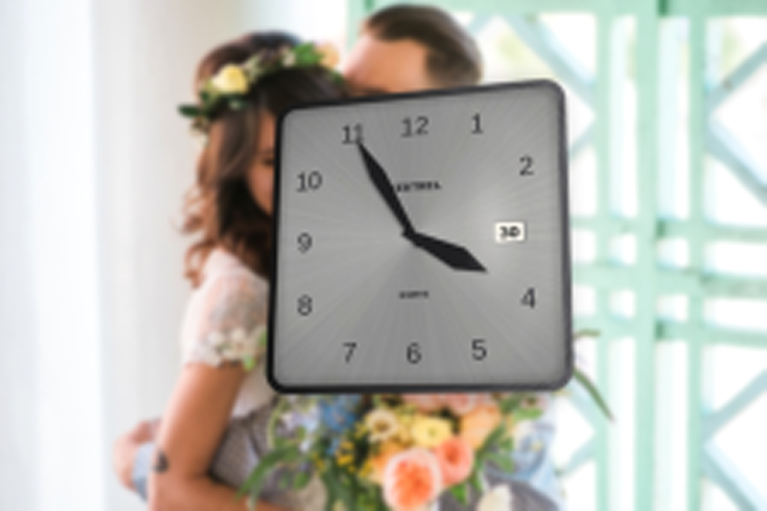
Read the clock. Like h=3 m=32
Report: h=3 m=55
